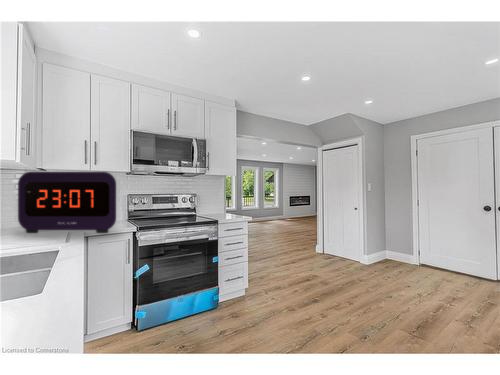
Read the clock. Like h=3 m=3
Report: h=23 m=7
